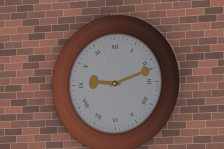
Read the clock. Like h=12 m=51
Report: h=9 m=12
